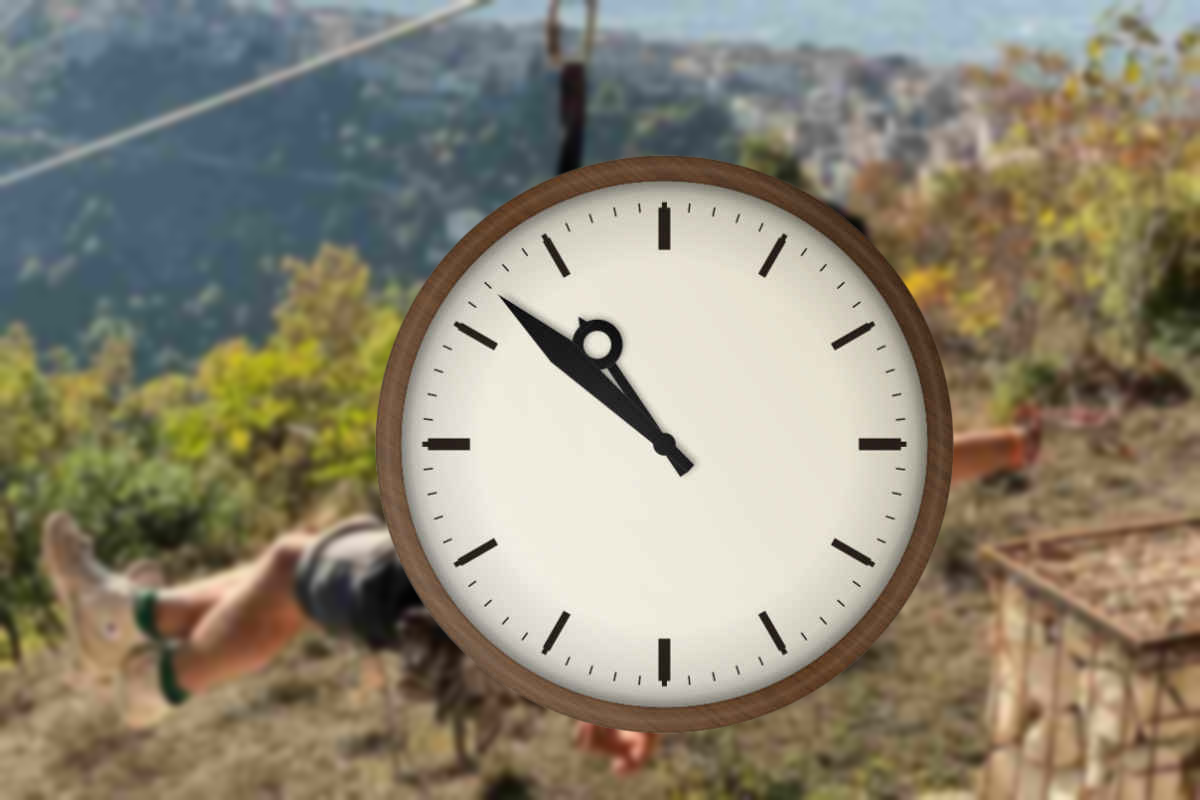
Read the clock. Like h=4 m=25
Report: h=10 m=52
